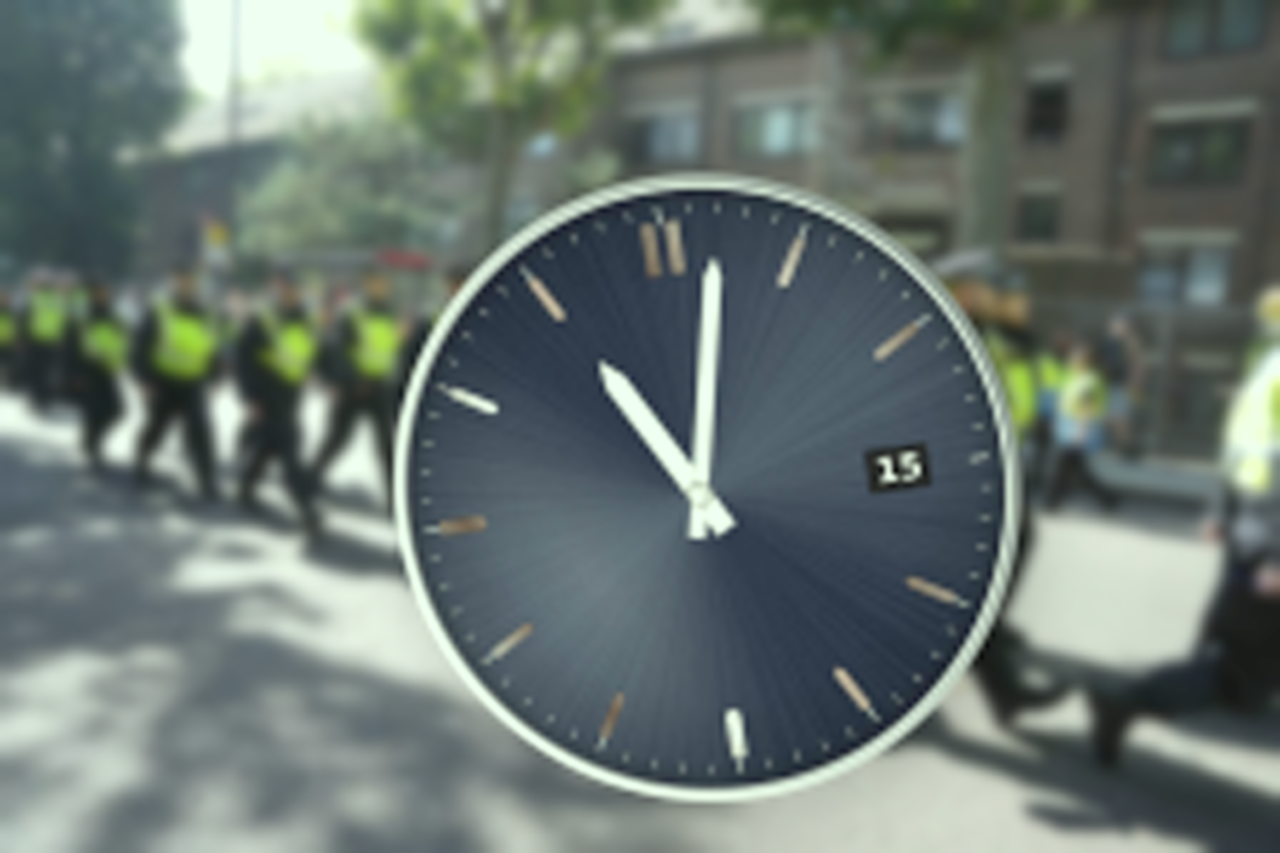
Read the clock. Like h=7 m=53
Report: h=11 m=2
